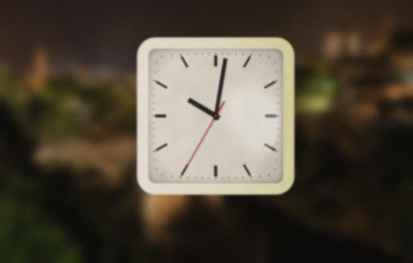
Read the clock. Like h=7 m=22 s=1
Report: h=10 m=1 s=35
